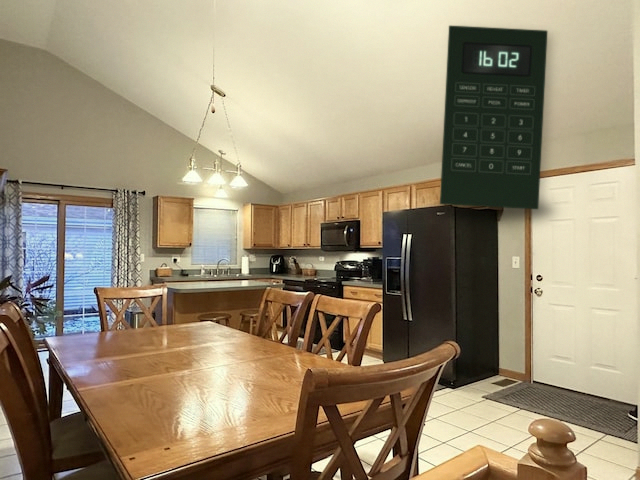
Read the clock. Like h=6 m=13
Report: h=16 m=2
